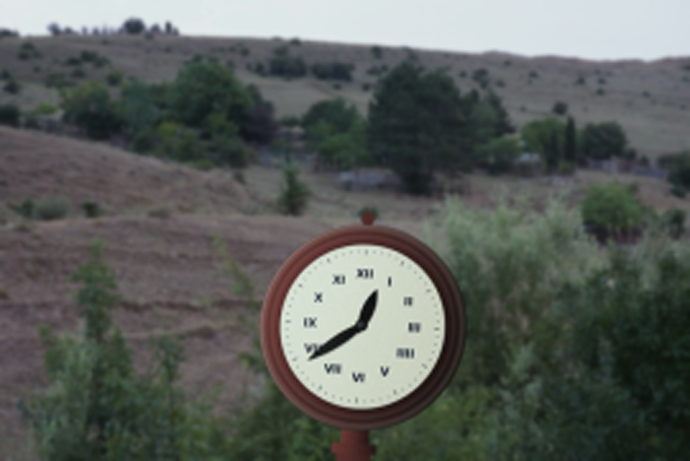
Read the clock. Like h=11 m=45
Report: h=12 m=39
